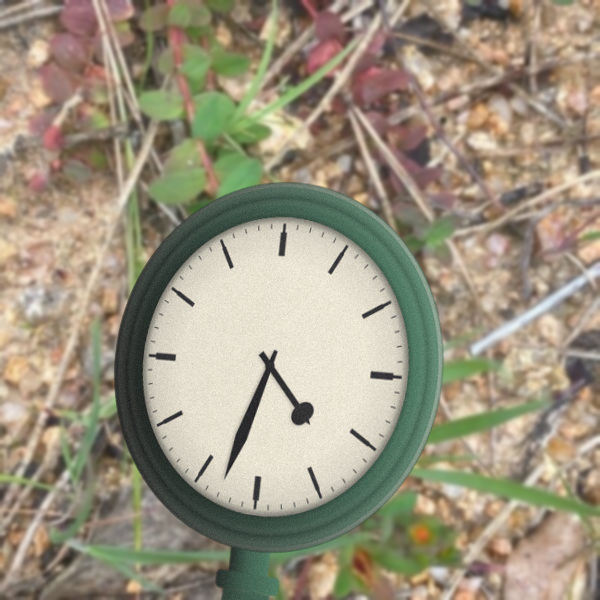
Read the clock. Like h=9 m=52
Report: h=4 m=33
